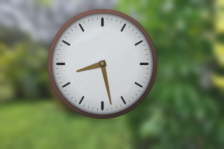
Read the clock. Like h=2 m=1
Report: h=8 m=28
